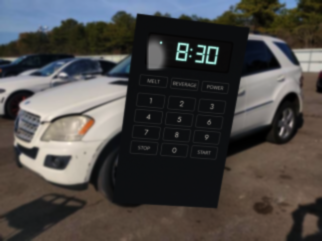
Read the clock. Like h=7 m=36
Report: h=8 m=30
